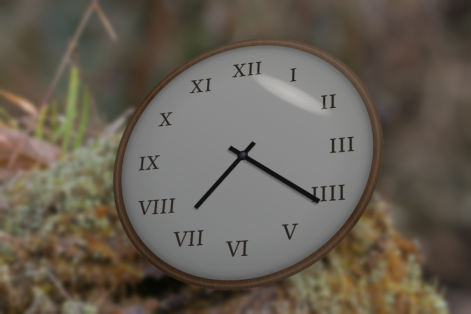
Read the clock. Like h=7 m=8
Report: h=7 m=21
